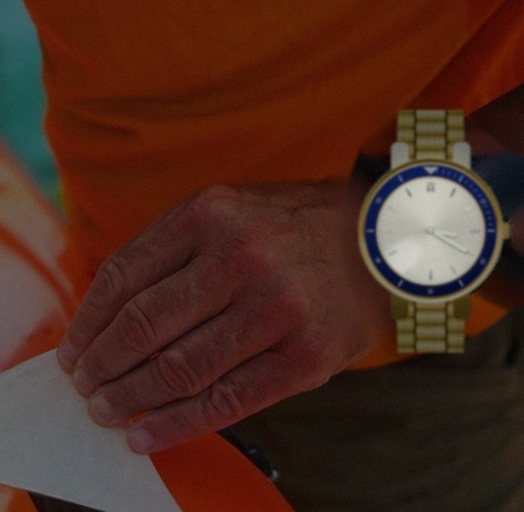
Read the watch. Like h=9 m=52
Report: h=3 m=20
